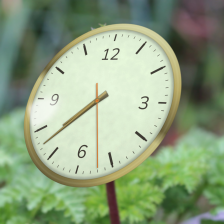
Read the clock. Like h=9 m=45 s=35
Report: h=7 m=37 s=27
